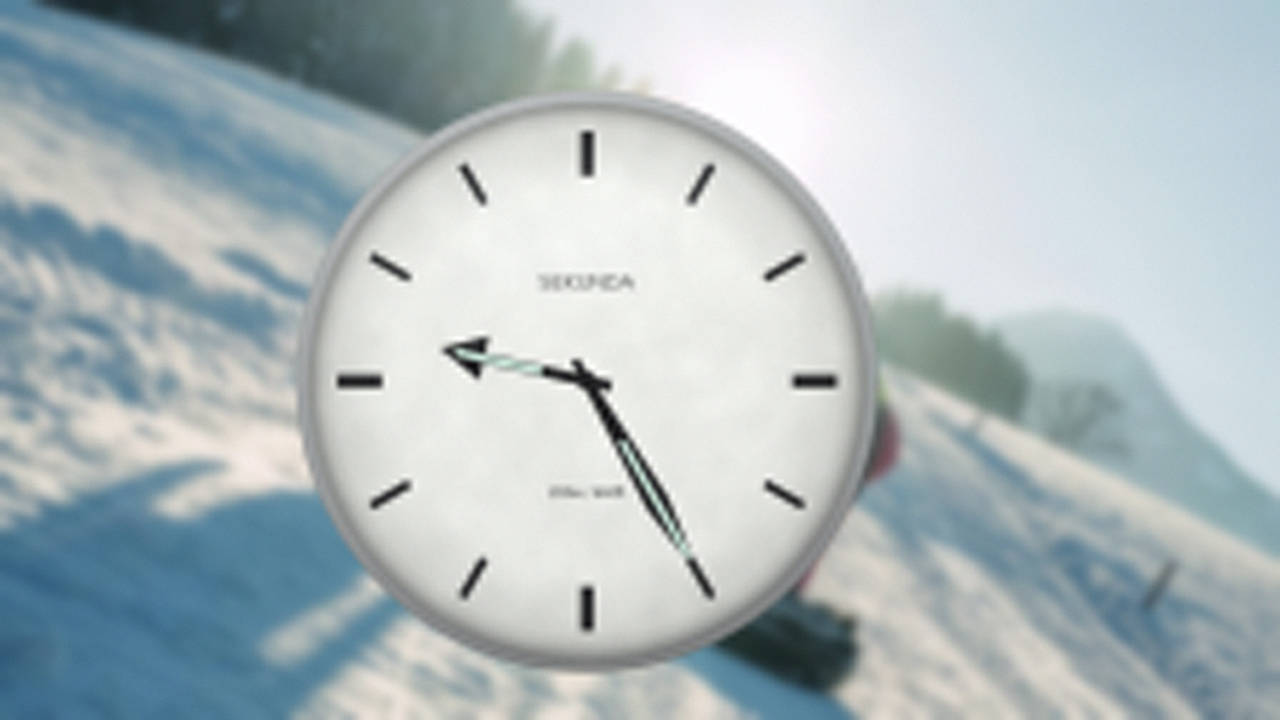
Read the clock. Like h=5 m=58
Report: h=9 m=25
